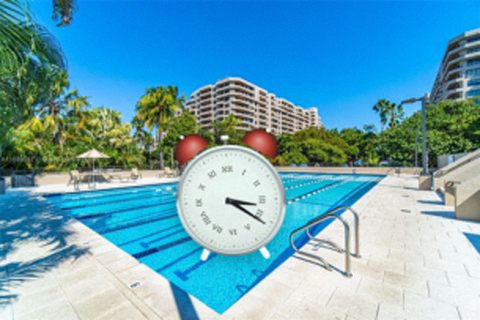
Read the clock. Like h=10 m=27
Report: h=3 m=21
